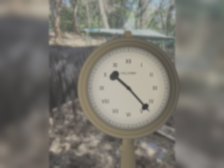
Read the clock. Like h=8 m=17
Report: h=10 m=23
